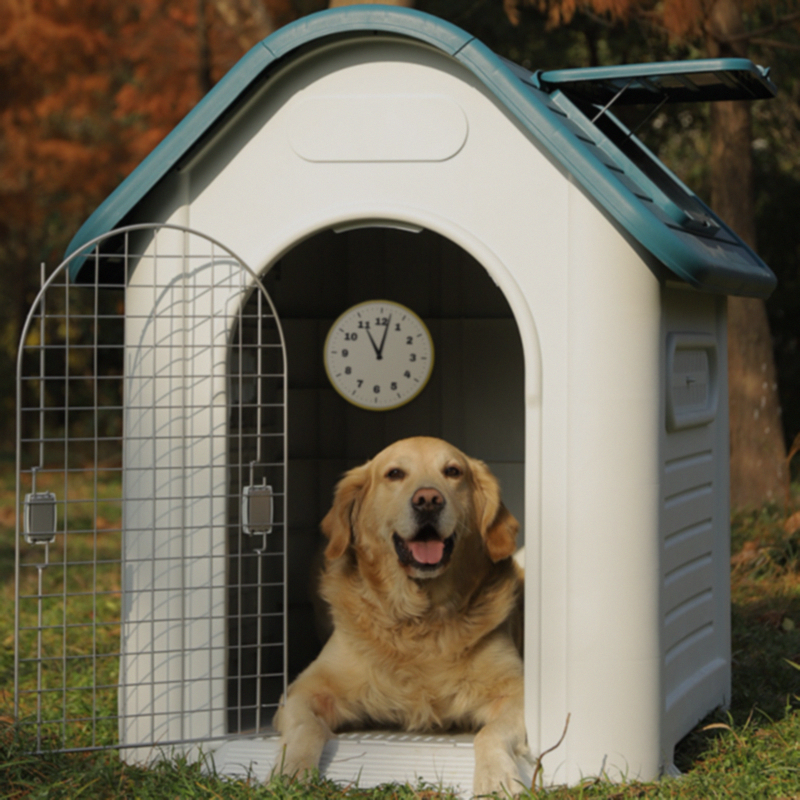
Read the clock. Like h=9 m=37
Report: h=11 m=2
